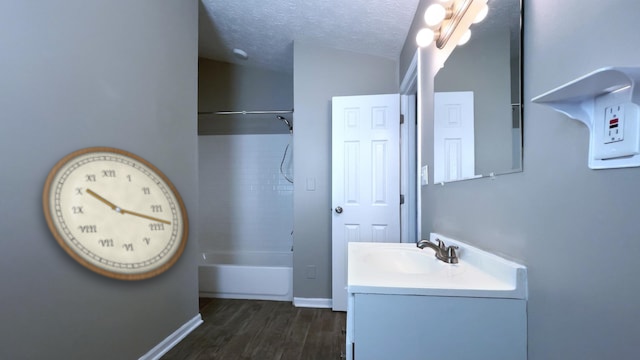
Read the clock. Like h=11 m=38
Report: h=10 m=18
